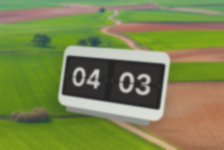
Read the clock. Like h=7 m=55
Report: h=4 m=3
